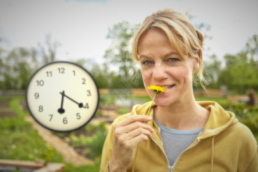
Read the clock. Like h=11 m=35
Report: h=6 m=21
